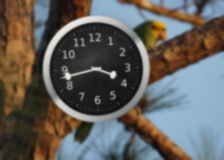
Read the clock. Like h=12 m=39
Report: h=3 m=43
